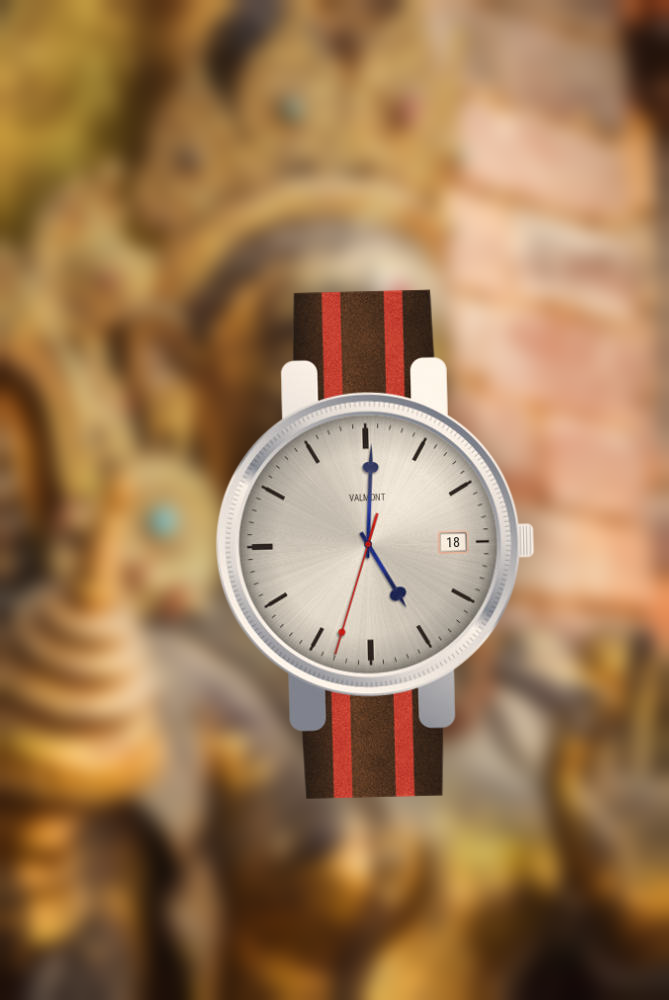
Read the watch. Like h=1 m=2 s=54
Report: h=5 m=0 s=33
